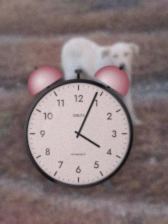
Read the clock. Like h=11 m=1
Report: h=4 m=4
